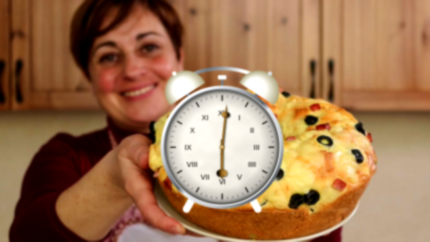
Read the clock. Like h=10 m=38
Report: h=6 m=1
